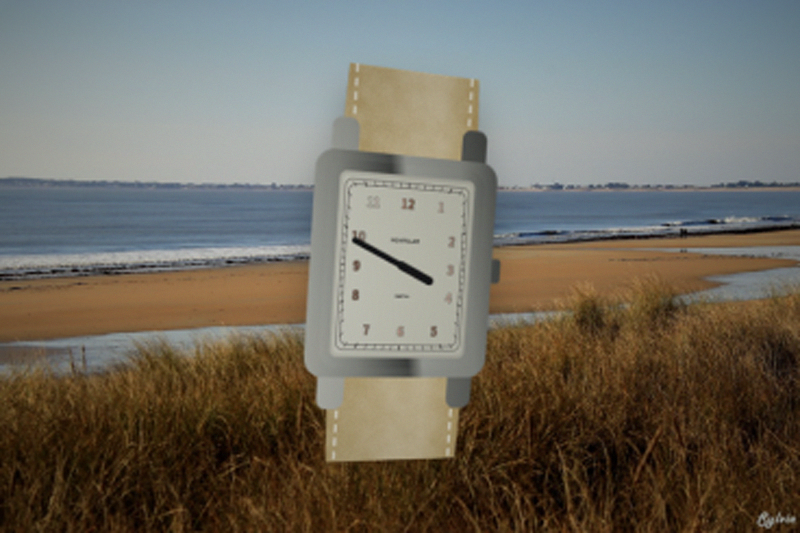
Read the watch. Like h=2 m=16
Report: h=3 m=49
